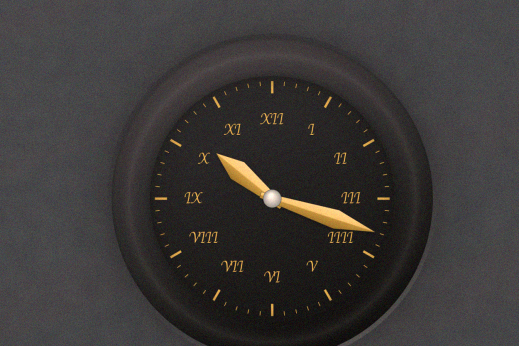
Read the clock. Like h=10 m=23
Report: h=10 m=18
